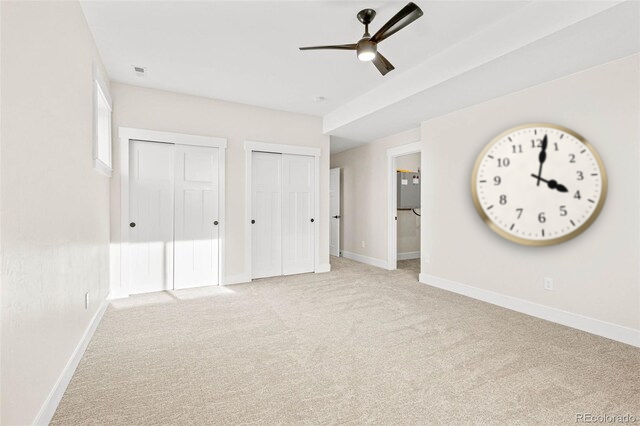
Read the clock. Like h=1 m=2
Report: h=4 m=2
